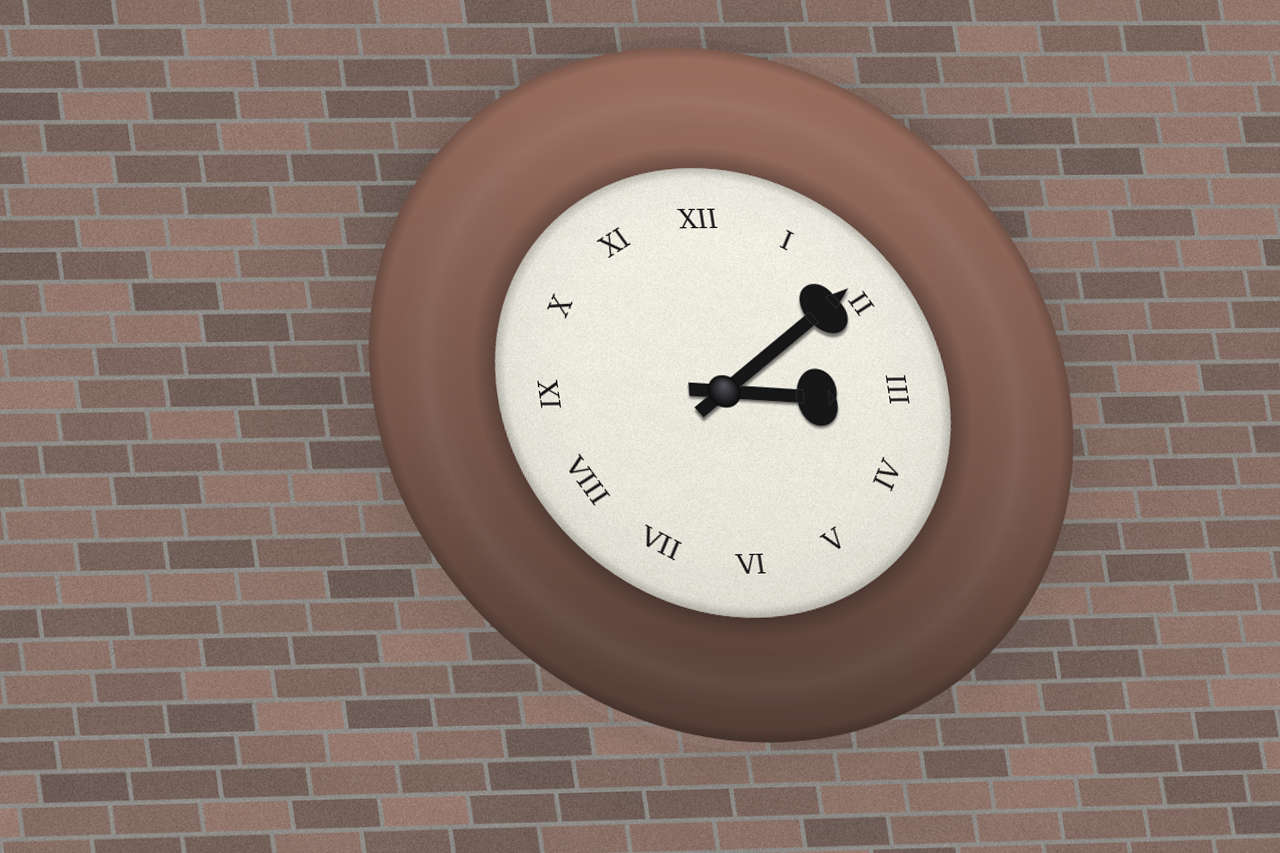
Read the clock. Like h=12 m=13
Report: h=3 m=9
